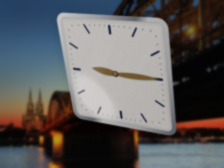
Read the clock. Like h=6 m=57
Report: h=9 m=15
